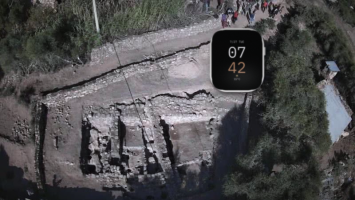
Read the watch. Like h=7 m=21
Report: h=7 m=42
